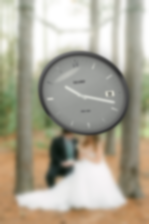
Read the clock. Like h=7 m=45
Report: h=10 m=18
